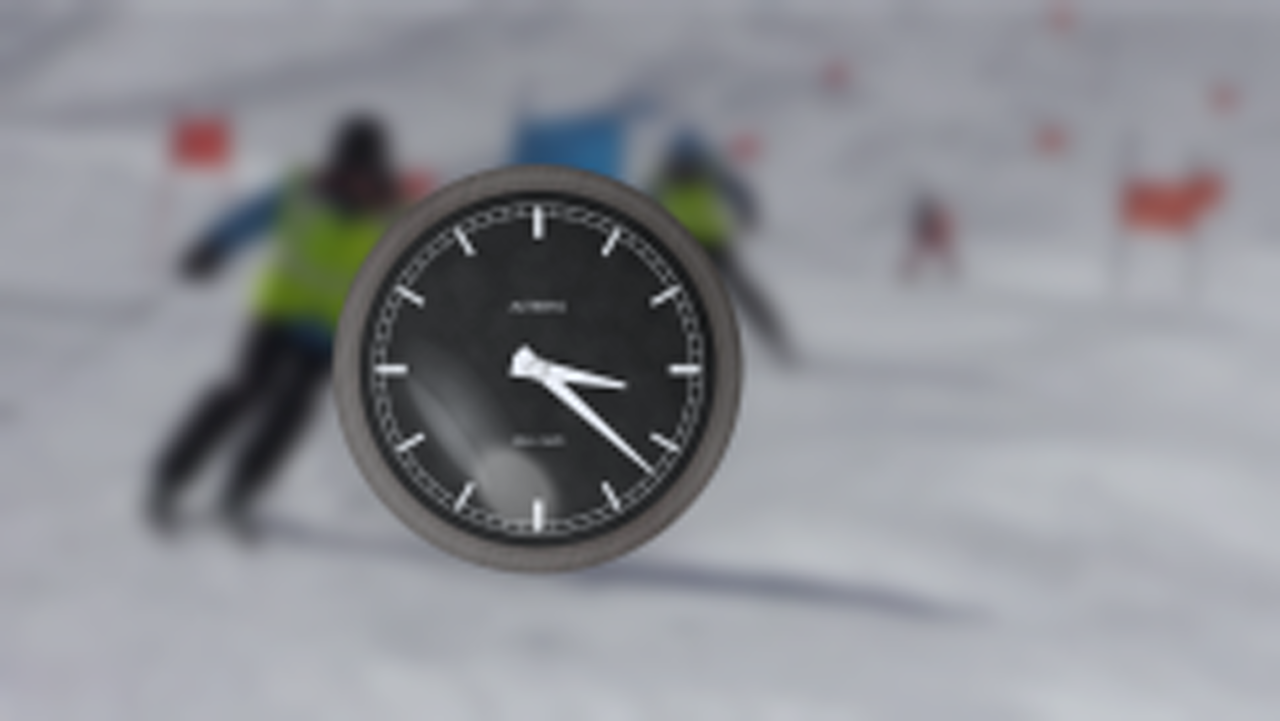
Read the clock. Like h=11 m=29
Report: h=3 m=22
